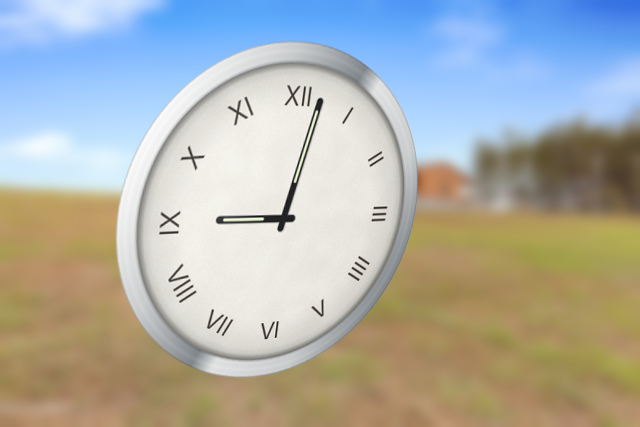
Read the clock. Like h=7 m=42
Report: h=9 m=2
